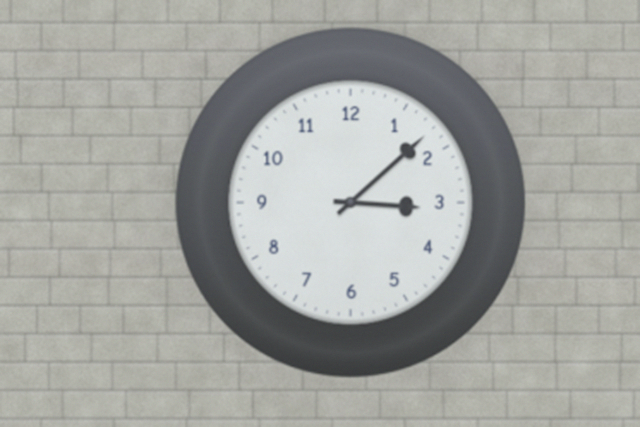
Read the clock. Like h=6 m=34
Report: h=3 m=8
